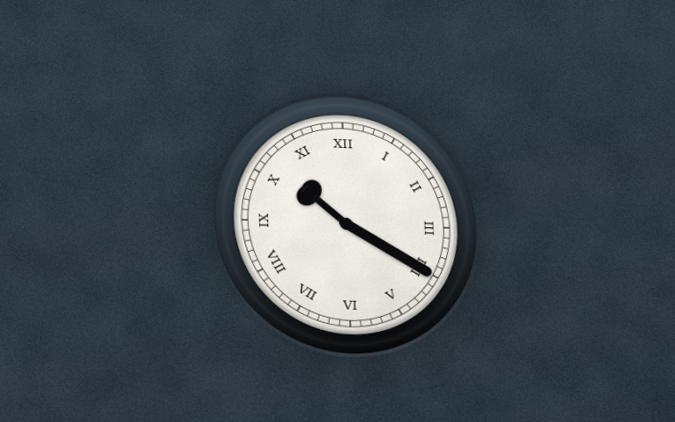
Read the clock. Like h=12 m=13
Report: h=10 m=20
